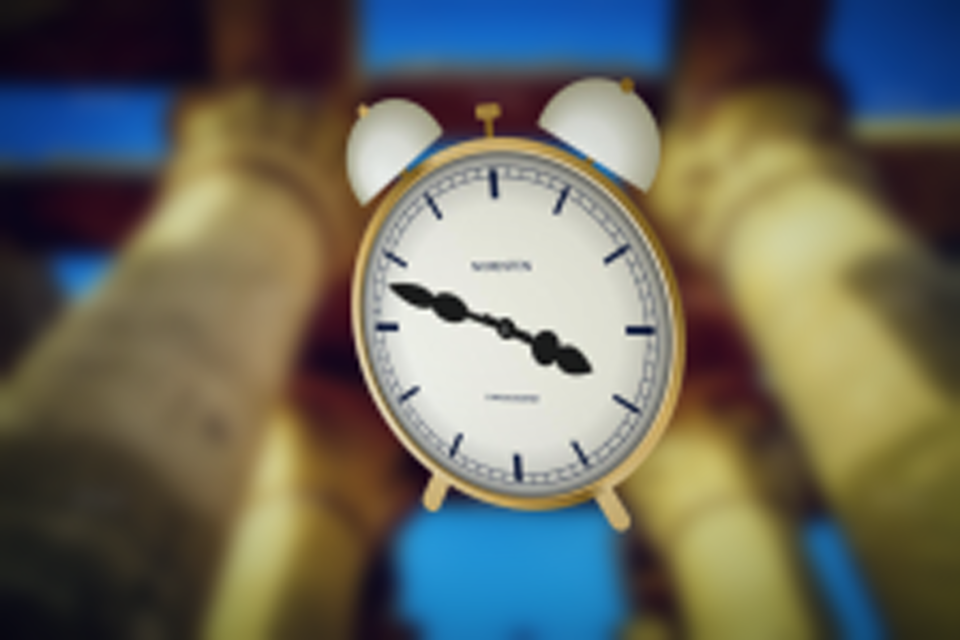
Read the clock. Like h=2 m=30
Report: h=3 m=48
